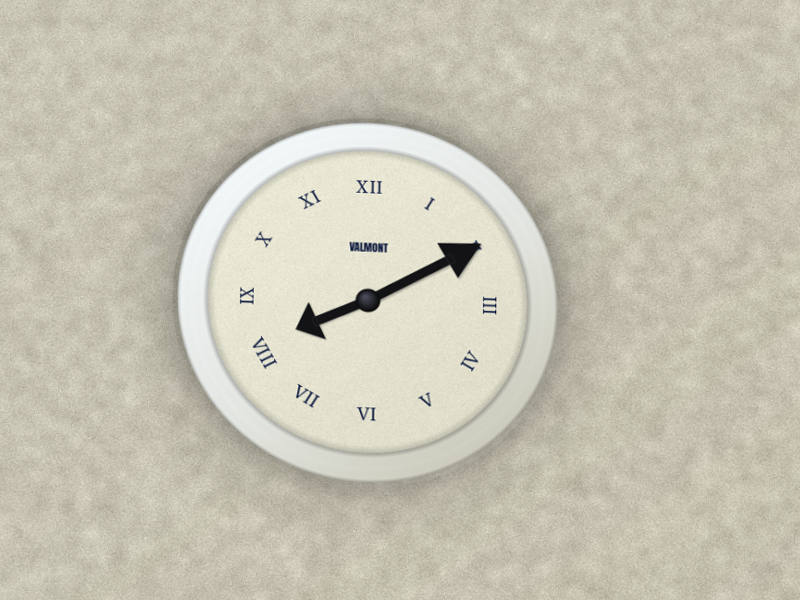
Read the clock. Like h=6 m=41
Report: h=8 m=10
